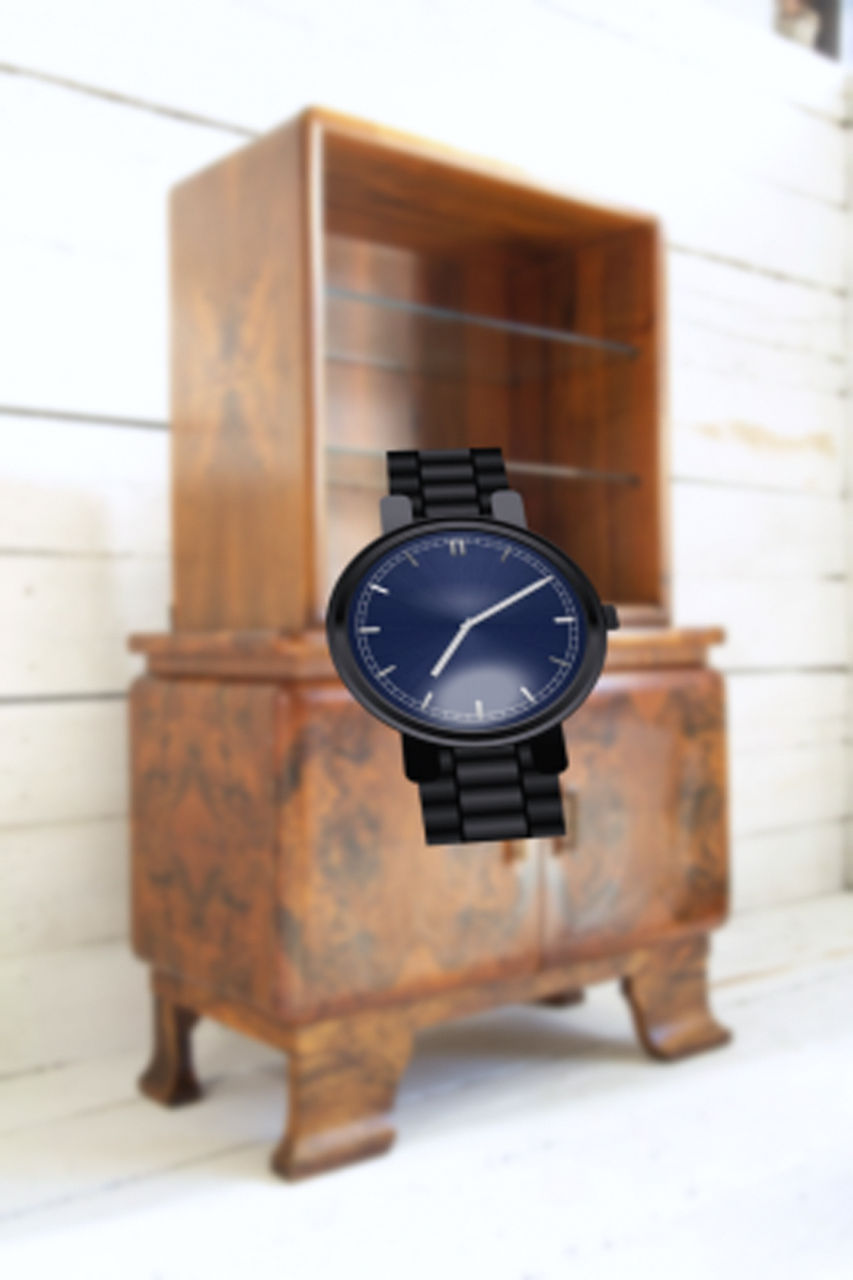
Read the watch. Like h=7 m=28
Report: h=7 m=10
